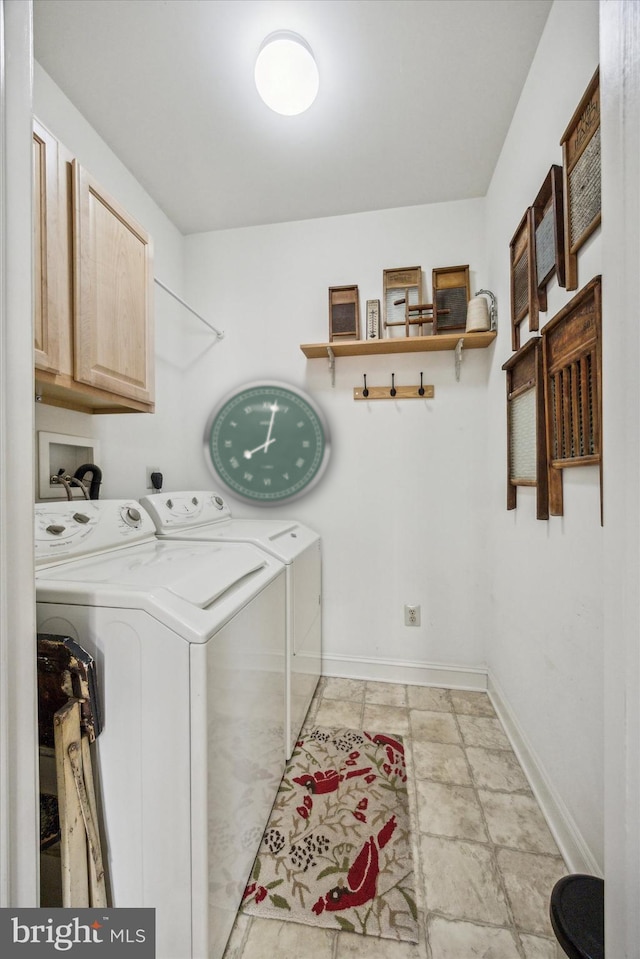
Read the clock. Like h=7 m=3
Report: h=8 m=2
